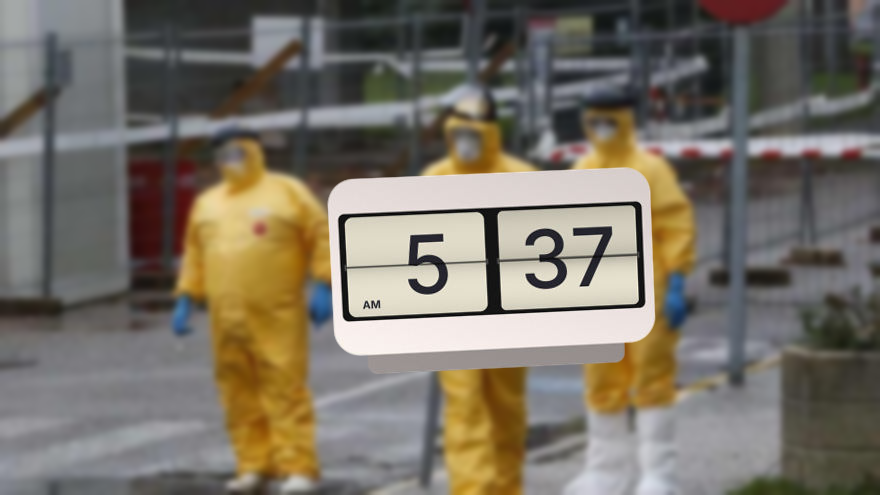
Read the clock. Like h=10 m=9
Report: h=5 m=37
